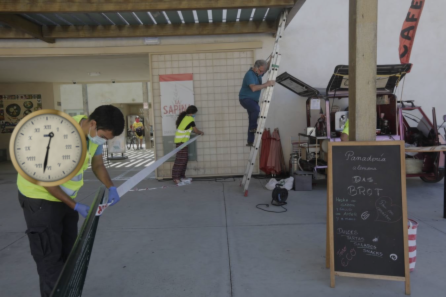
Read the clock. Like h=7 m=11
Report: h=12 m=32
